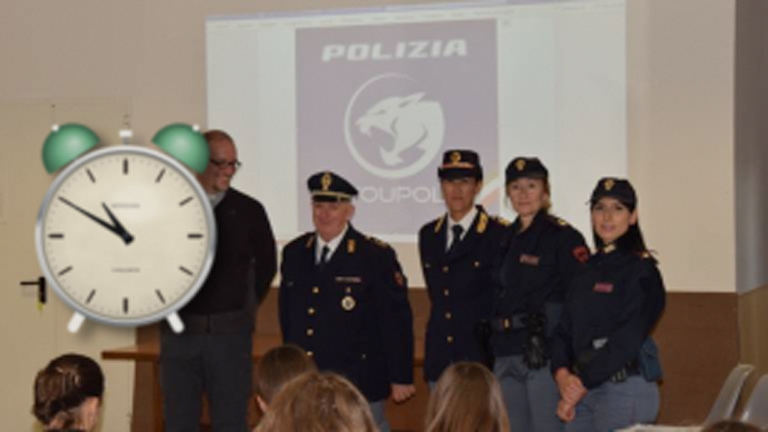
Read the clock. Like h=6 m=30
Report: h=10 m=50
